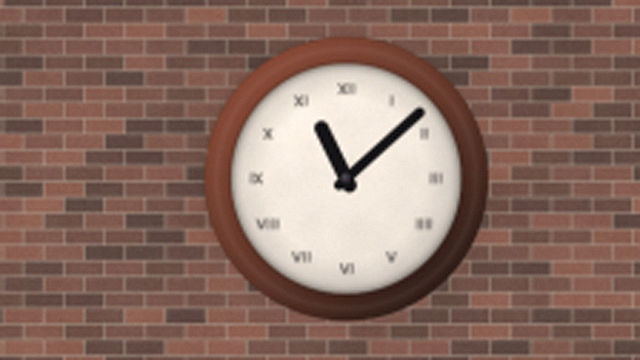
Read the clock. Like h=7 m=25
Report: h=11 m=8
